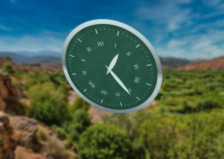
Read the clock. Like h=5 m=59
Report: h=1 m=26
